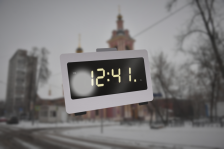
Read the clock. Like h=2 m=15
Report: h=12 m=41
